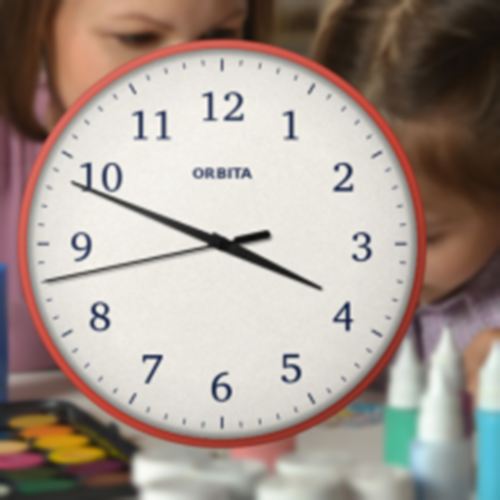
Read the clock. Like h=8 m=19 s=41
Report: h=3 m=48 s=43
